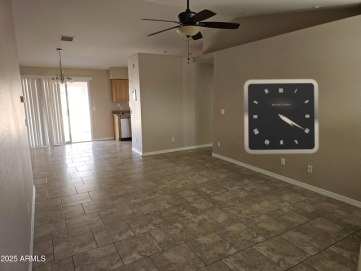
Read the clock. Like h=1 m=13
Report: h=4 m=20
